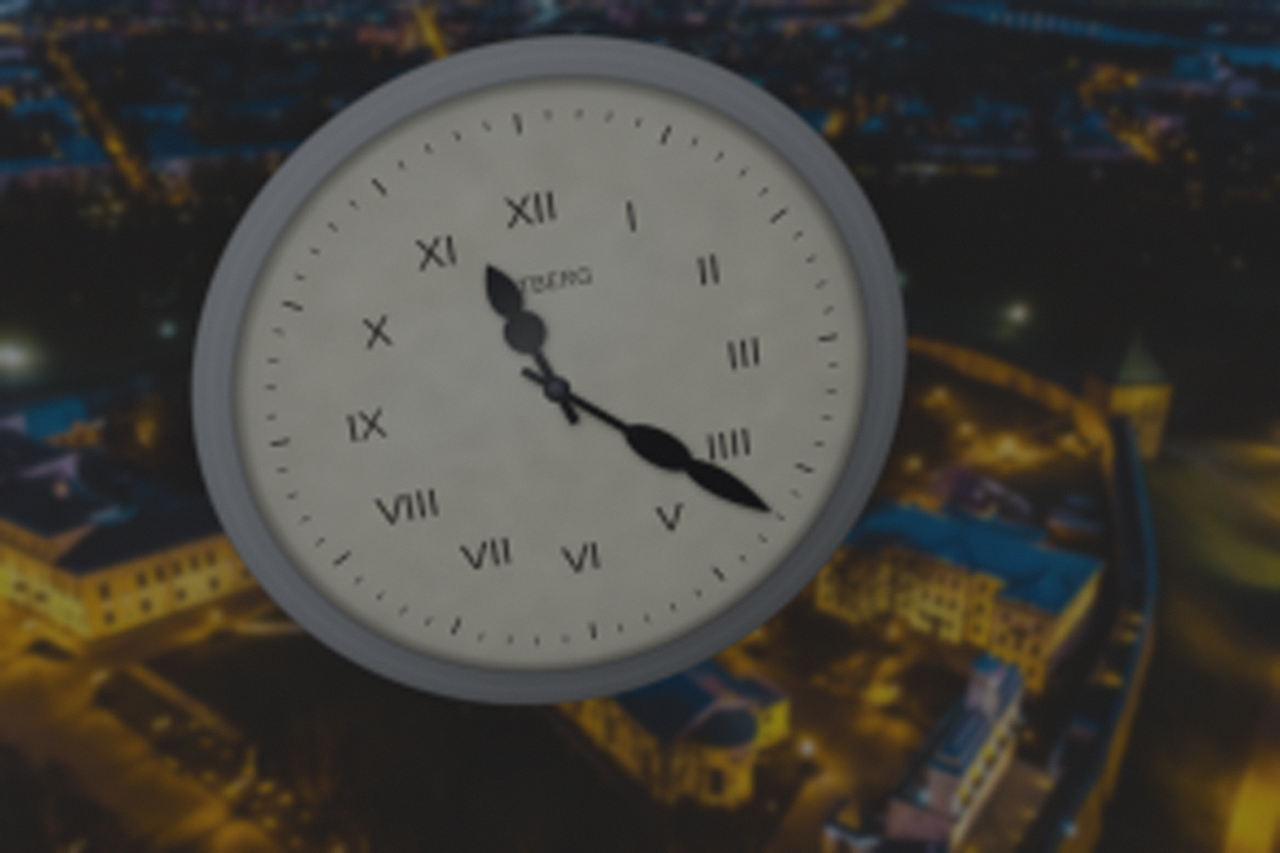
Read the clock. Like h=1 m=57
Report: h=11 m=22
